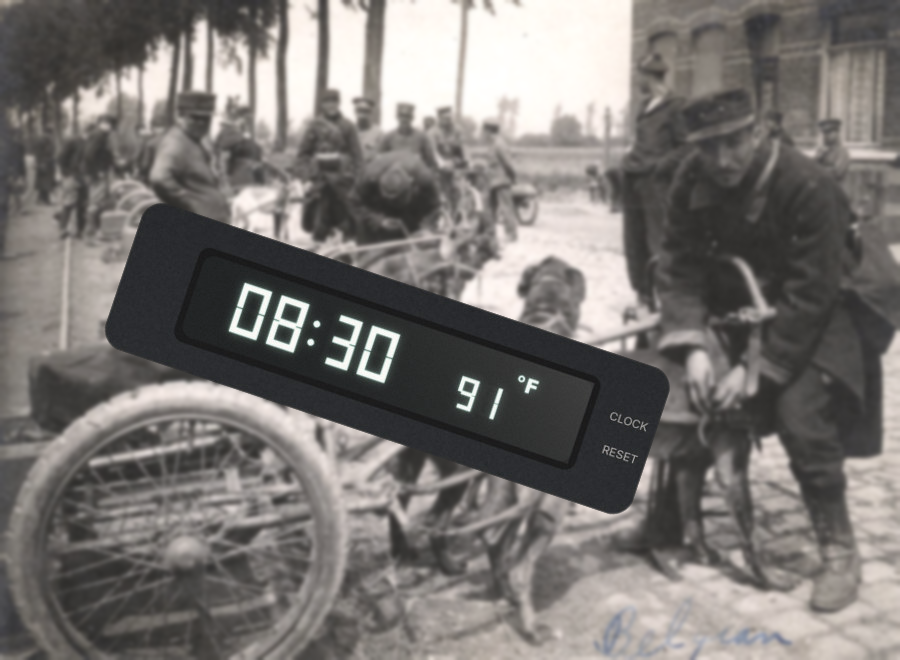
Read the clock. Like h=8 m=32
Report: h=8 m=30
